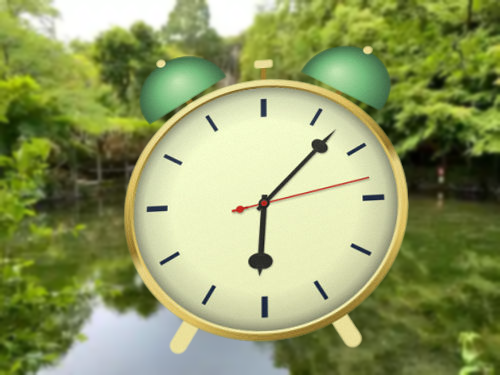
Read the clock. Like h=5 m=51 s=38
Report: h=6 m=7 s=13
